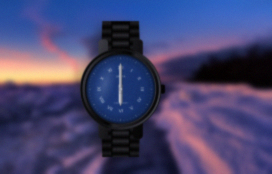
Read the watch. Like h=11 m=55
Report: h=6 m=0
